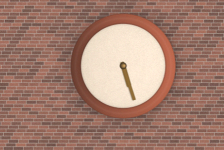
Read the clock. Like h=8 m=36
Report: h=5 m=27
